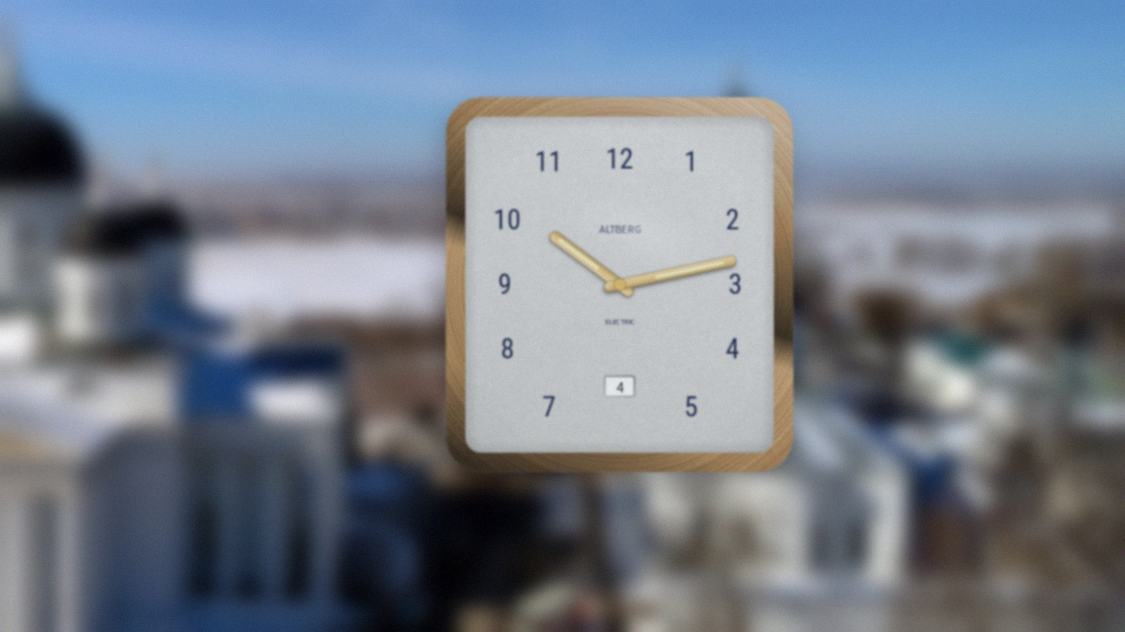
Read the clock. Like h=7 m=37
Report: h=10 m=13
